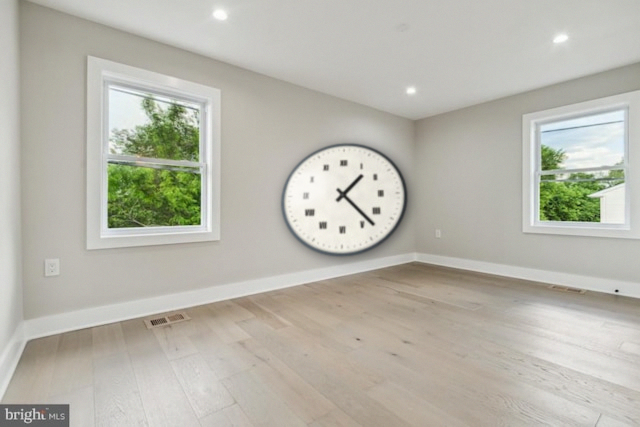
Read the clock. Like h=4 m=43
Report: h=1 m=23
